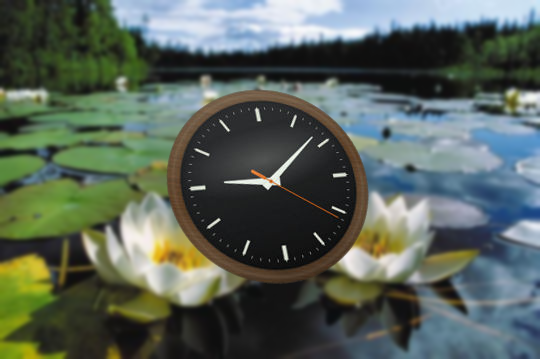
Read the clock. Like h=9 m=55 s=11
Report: h=9 m=8 s=21
